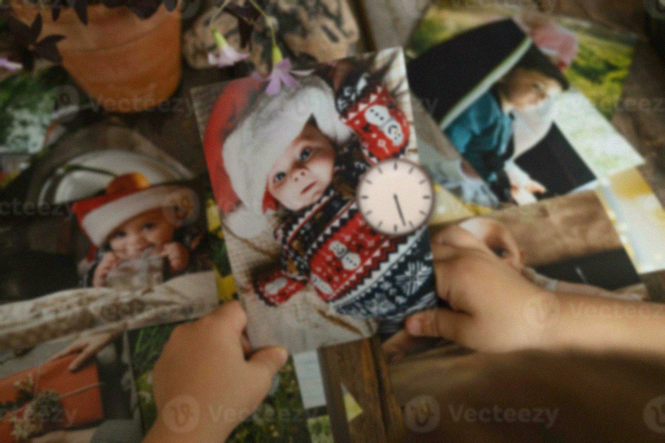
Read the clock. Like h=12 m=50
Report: h=5 m=27
